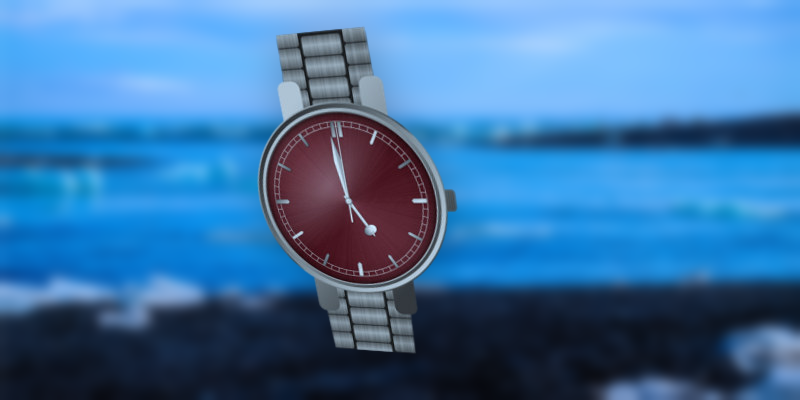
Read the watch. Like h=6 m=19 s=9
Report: h=4 m=59 s=0
